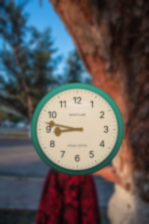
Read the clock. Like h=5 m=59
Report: h=8 m=47
